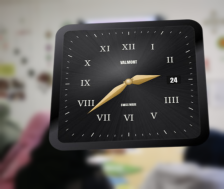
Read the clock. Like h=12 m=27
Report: h=2 m=38
